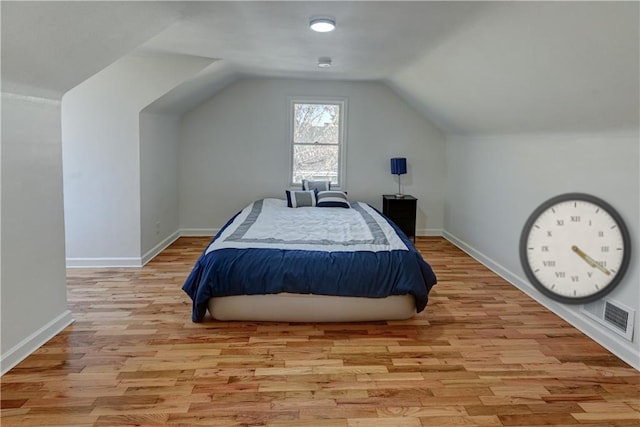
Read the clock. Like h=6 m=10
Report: h=4 m=21
